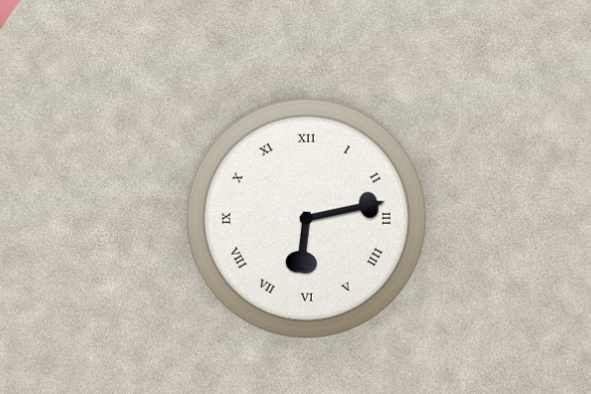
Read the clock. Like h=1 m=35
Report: h=6 m=13
